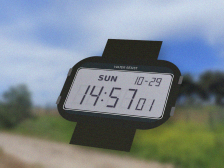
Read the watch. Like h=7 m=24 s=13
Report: h=14 m=57 s=1
